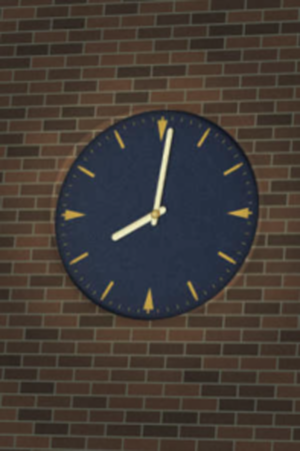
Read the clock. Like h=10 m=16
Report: h=8 m=1
